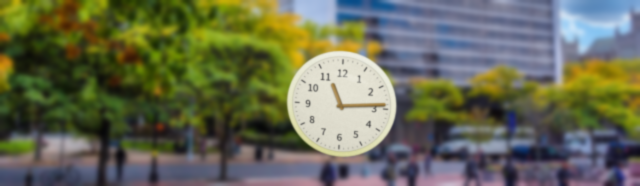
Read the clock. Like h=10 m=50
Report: h=11 m=14
